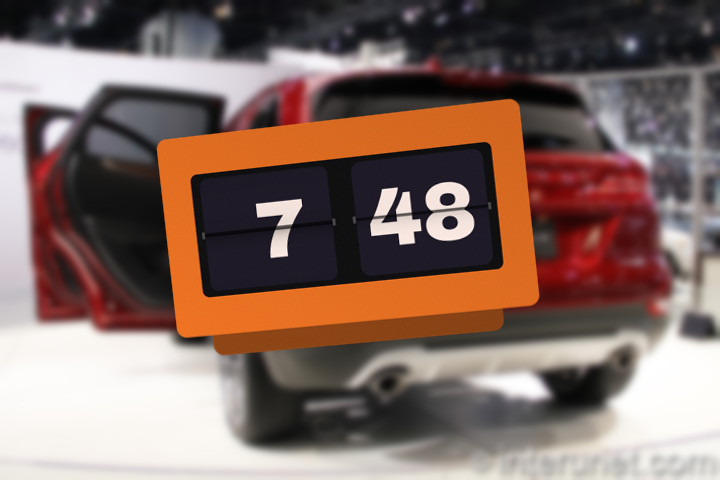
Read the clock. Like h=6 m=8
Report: h=7 m=48
